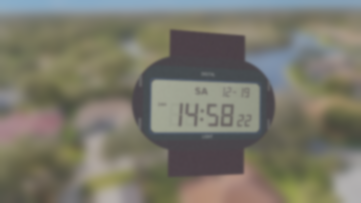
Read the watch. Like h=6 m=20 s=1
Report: h=14 m=58 s=22
